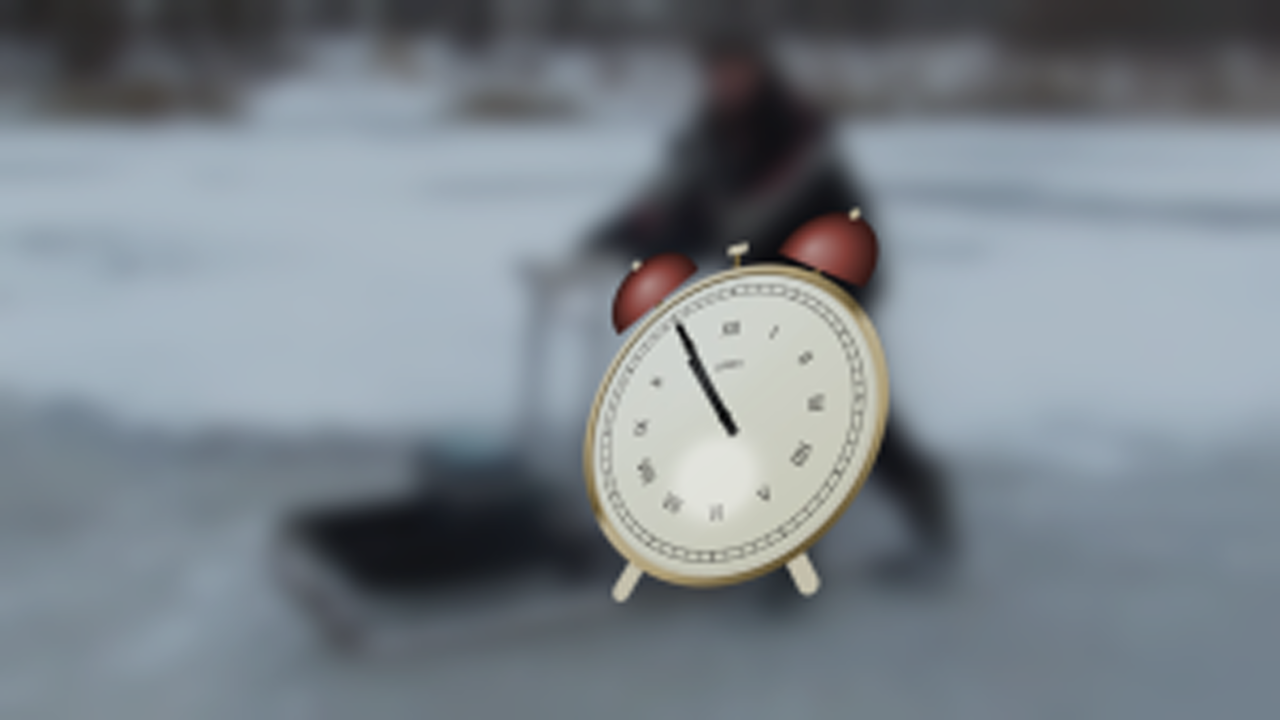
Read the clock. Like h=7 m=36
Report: h=10 m=55
